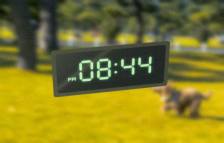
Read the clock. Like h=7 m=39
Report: h=8 m=44
